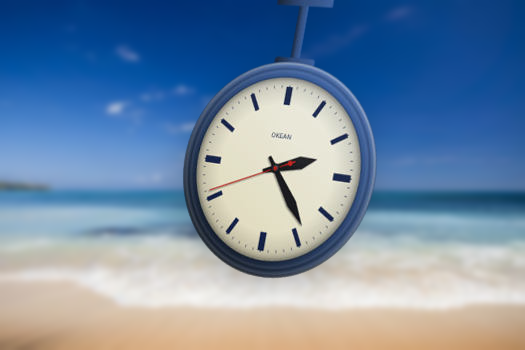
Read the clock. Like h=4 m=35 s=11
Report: h=2 m=23 s=41
